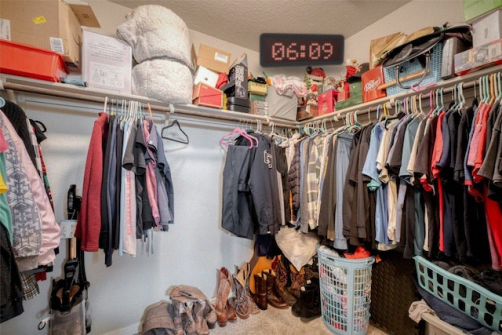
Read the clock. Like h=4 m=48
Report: h=6 m=9
